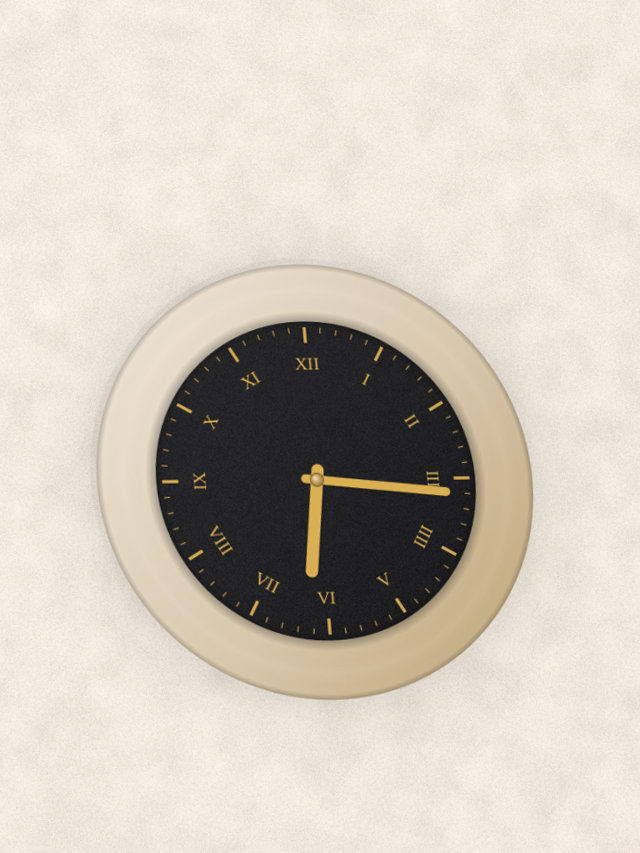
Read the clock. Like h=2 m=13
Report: h=6 m=16
